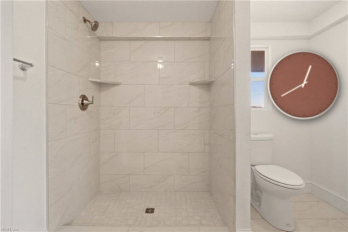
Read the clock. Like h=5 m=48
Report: h=12 m=40
